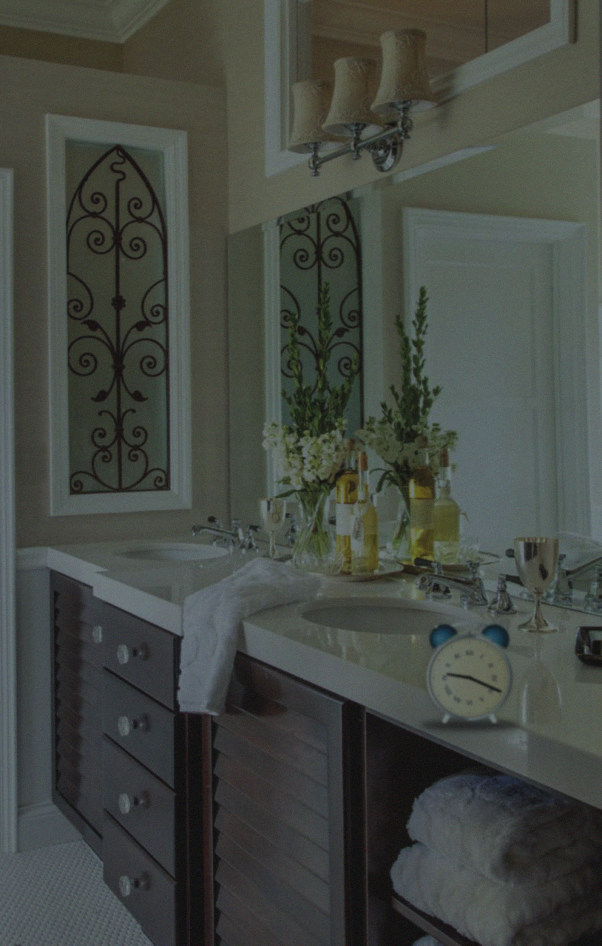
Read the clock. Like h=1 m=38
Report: h=9 m=19
